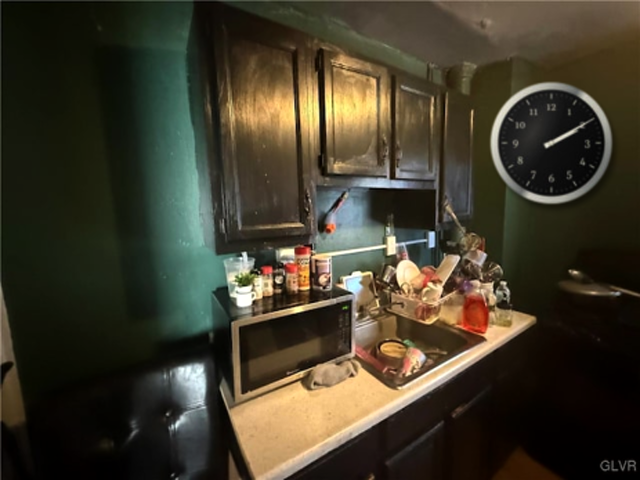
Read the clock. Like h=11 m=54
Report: h=2 m=10
